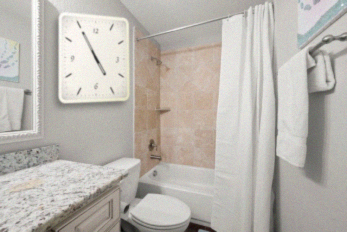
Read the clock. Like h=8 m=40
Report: h=4 m=55
